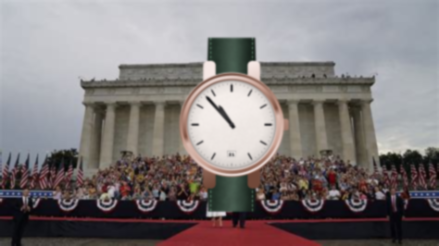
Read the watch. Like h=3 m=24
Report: h=10 m=53
